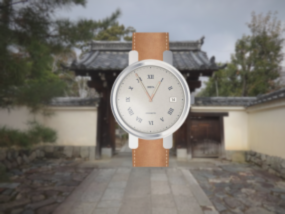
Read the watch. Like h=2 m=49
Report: h=12 m=55
